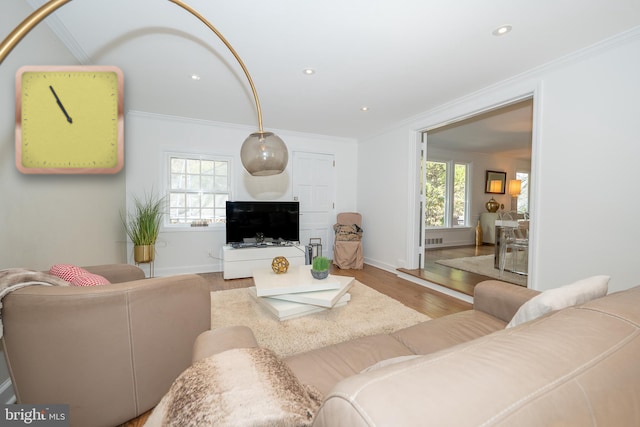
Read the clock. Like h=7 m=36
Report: h=10 m=55
